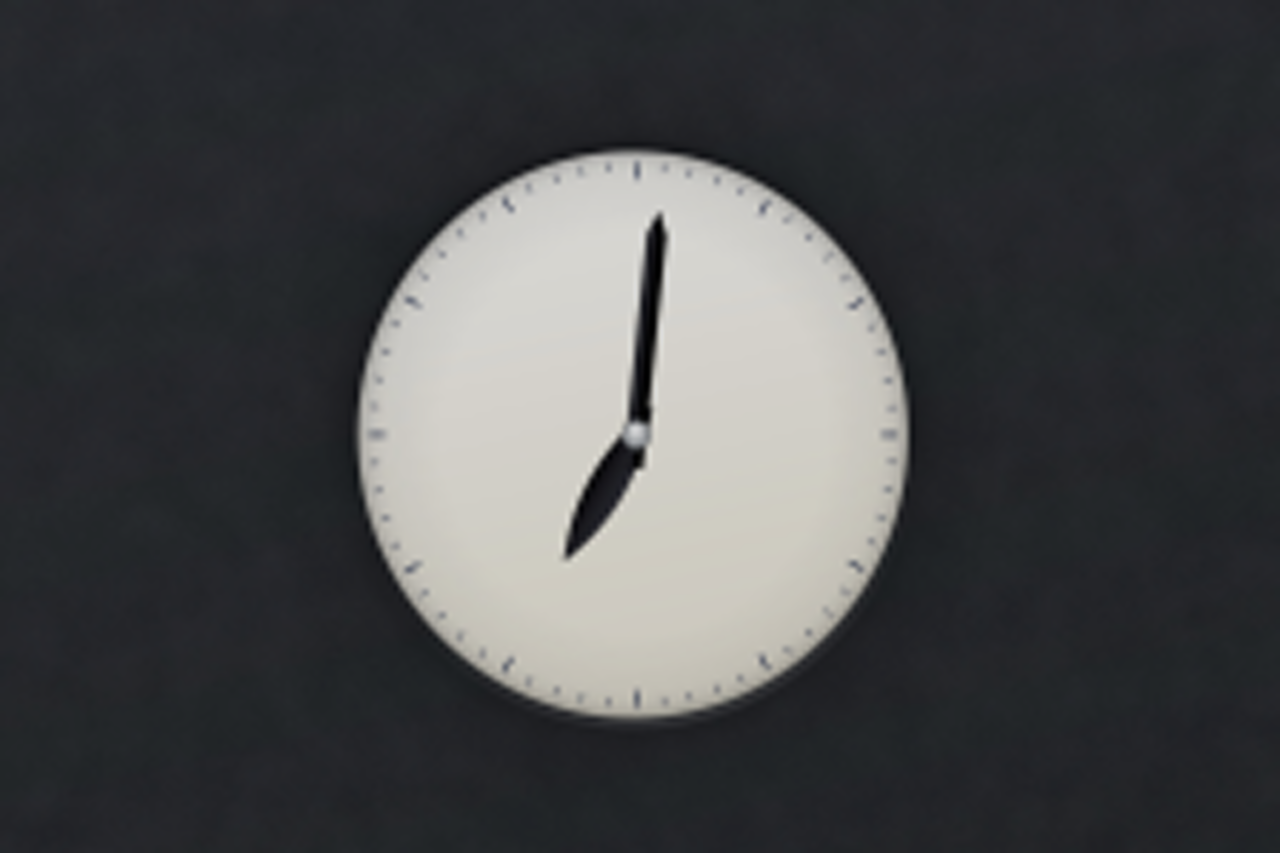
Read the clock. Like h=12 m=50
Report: h=7 m=1
